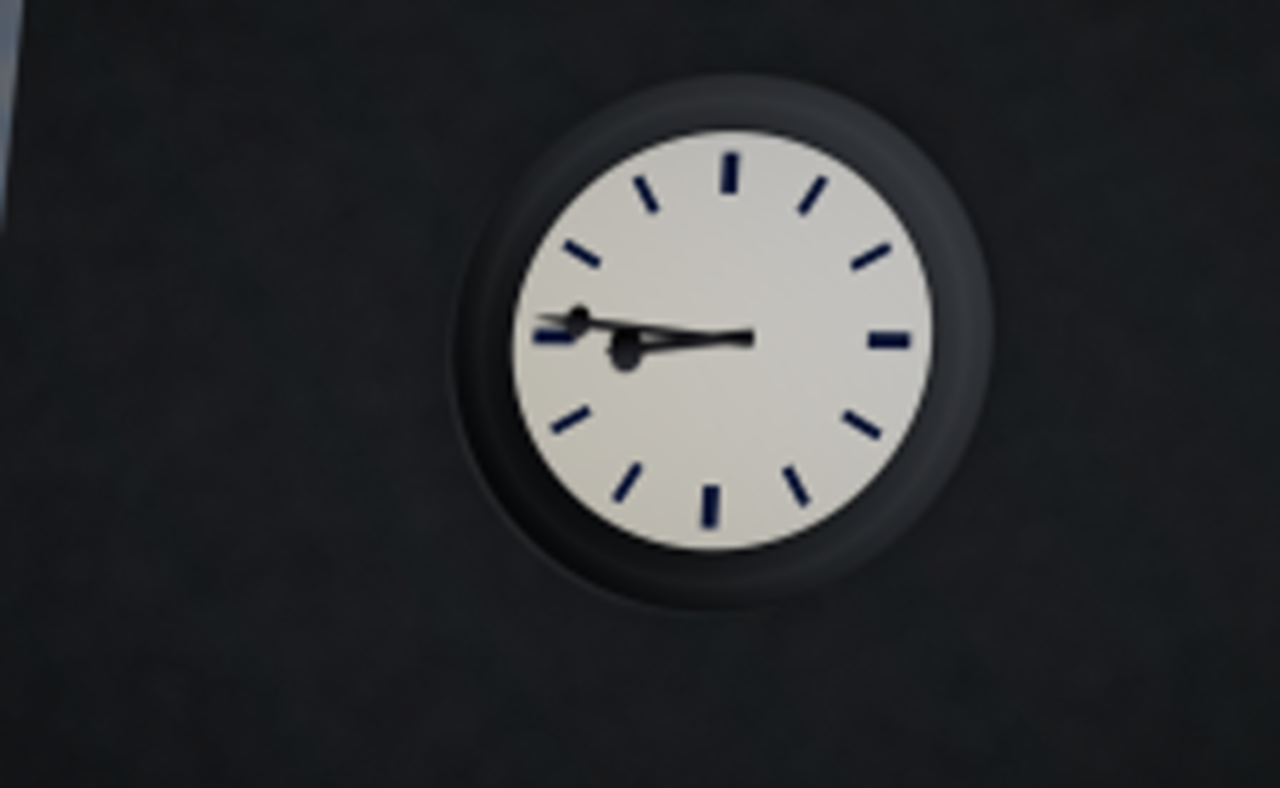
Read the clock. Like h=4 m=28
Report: h=8 m=46
